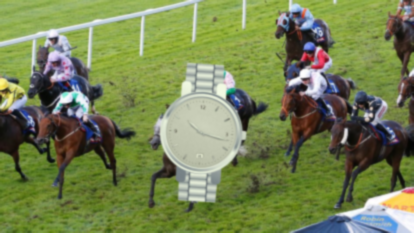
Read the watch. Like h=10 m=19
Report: h=10 m=17
